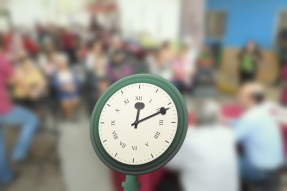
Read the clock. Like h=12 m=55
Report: h=12 m=11
